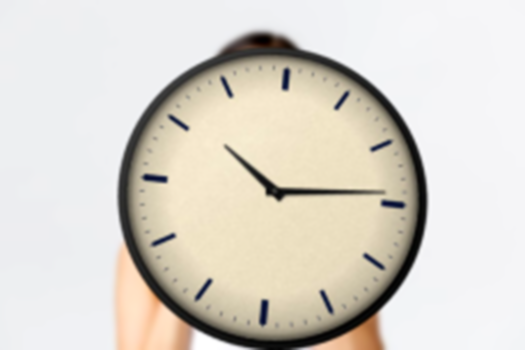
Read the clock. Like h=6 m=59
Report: h=10 m=14
